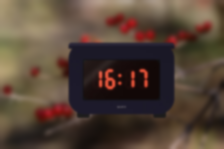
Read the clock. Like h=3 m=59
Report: h=16 m=17
